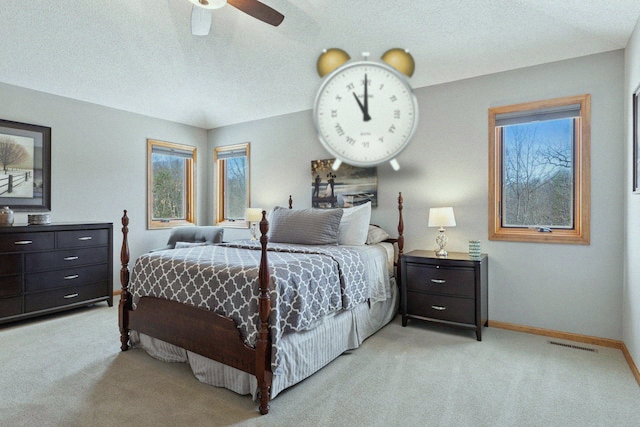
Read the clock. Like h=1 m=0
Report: h=11 m=0
